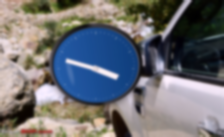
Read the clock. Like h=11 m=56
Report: h=3 m=48
